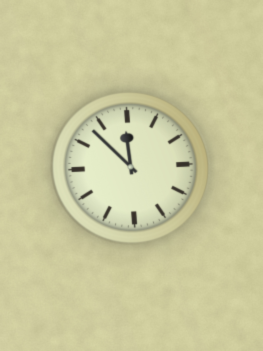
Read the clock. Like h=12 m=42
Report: h=11 m=53
